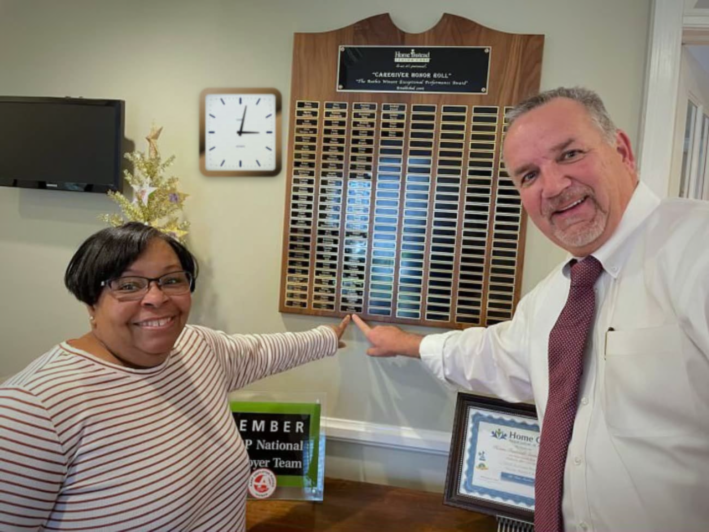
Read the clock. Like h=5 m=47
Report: h=3 m=2
